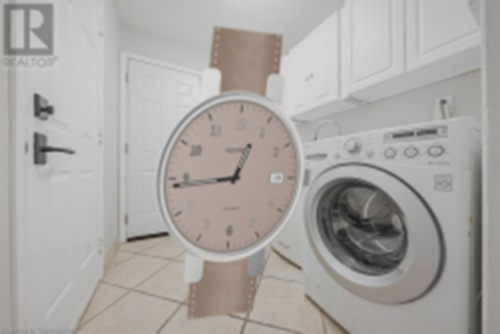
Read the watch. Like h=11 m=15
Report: h=12 m=44
